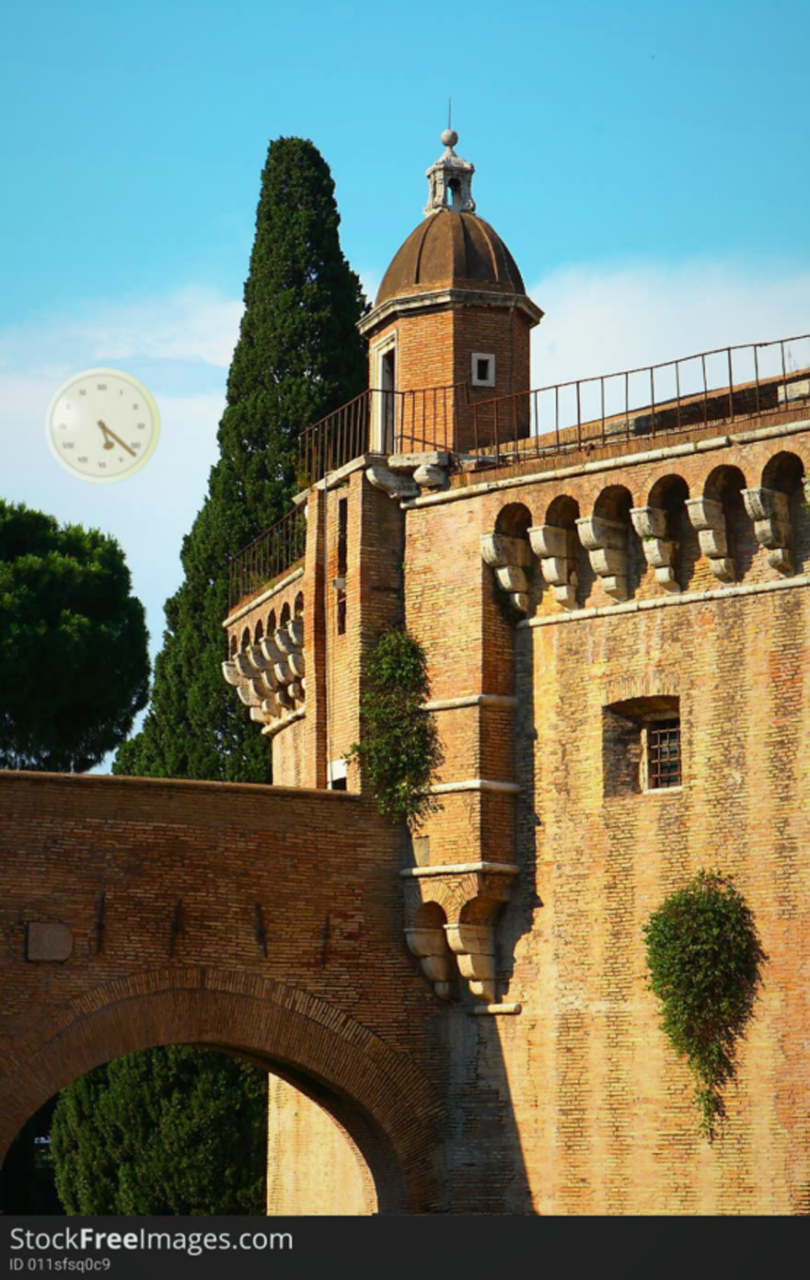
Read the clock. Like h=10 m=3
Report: h=5 m=22
